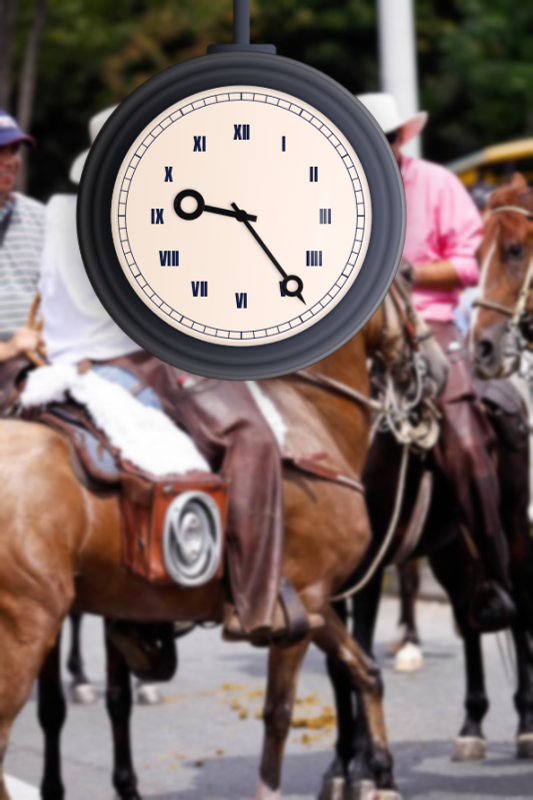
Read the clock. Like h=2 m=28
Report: h=9 m=24
